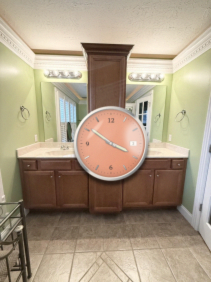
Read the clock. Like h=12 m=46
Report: h=3 m=51
